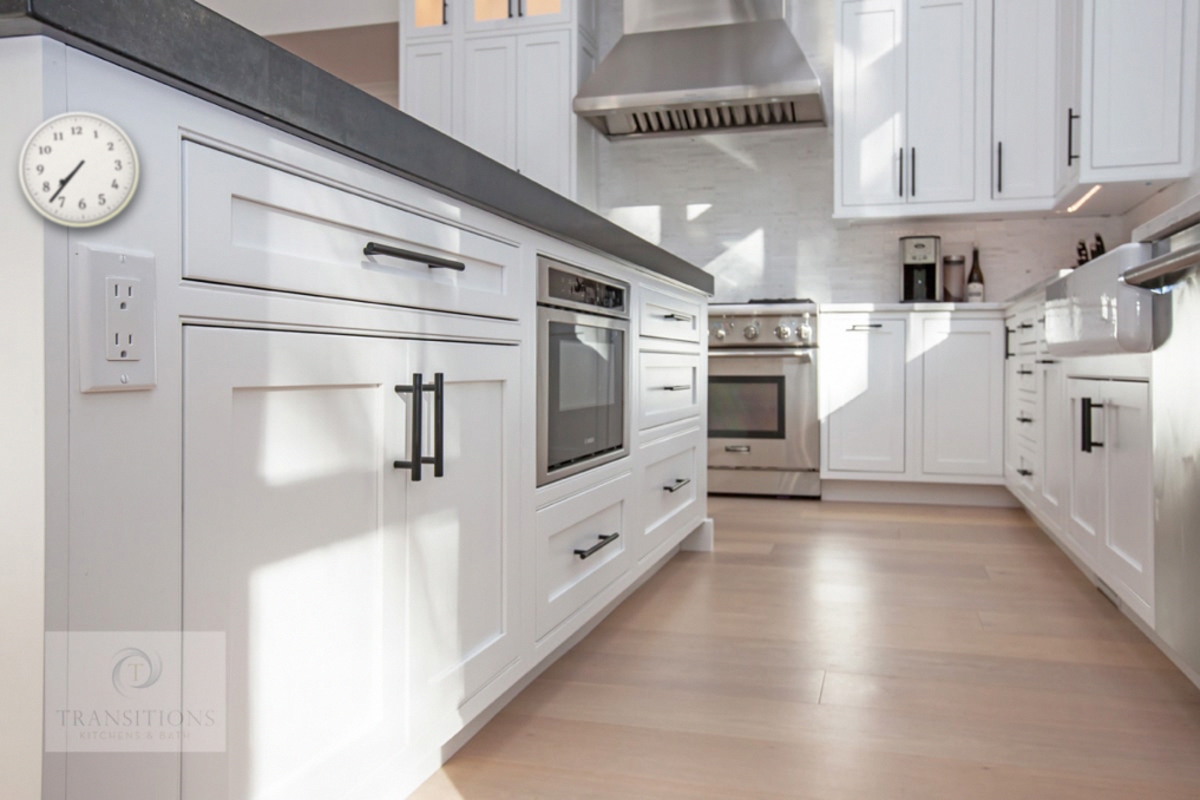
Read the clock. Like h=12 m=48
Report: h=7 m=37
